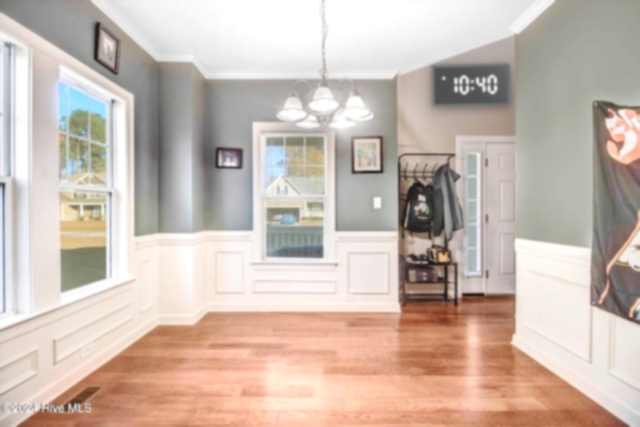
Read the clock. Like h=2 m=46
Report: h=10 m=40
